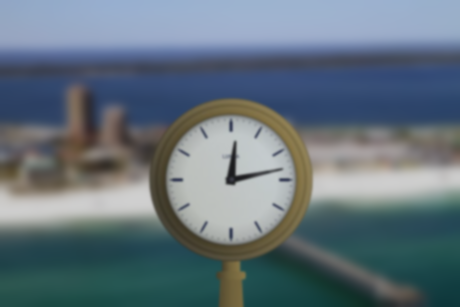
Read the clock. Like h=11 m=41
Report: h=12 m=13
